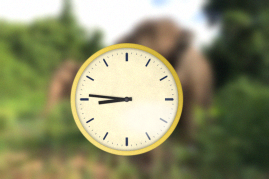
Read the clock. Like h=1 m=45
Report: h=8 m=46
